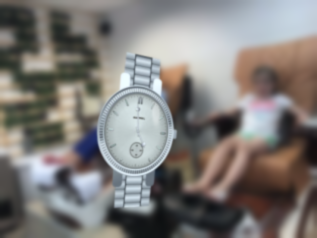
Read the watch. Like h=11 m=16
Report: h=4 m=59
